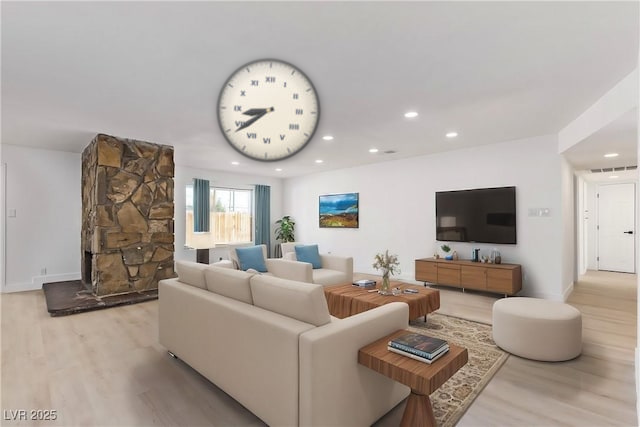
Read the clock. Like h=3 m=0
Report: h=8 m=39
